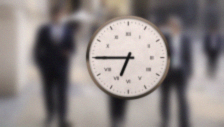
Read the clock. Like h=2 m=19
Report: h=6 m=45
